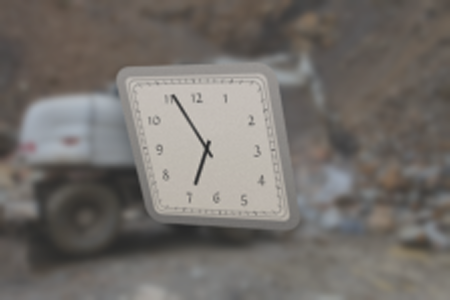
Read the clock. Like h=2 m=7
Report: h=6 m=56
